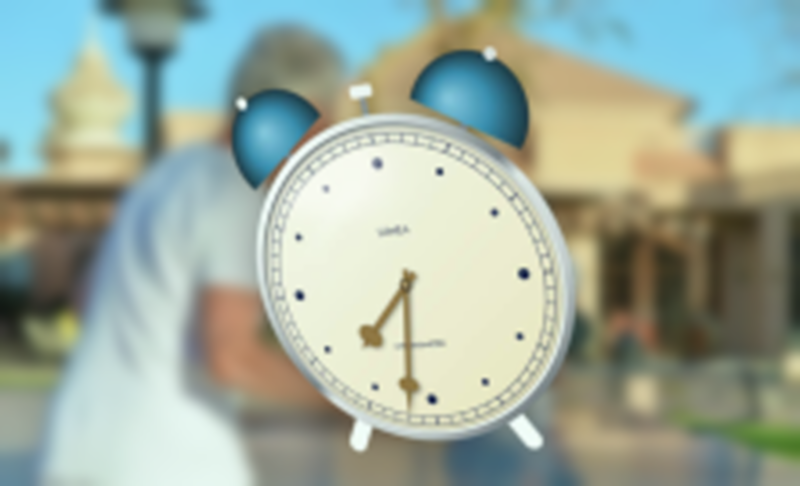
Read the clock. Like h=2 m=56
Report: h=7 m=32
